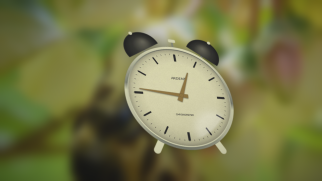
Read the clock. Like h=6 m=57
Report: h=12 m=46
